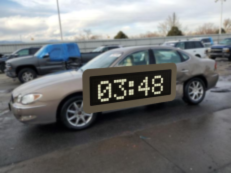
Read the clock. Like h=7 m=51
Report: h=3 m=48
